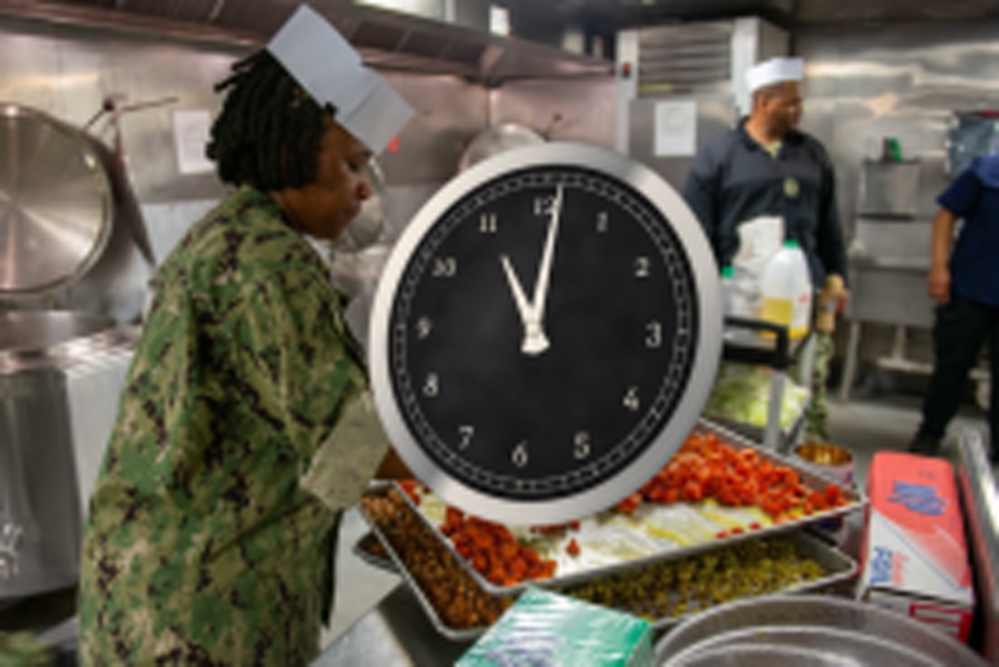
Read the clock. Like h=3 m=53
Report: h=11 m=1
